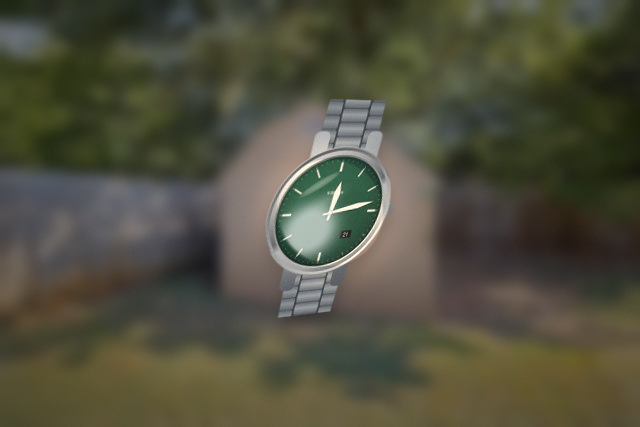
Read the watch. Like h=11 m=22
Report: h=12 m=13
